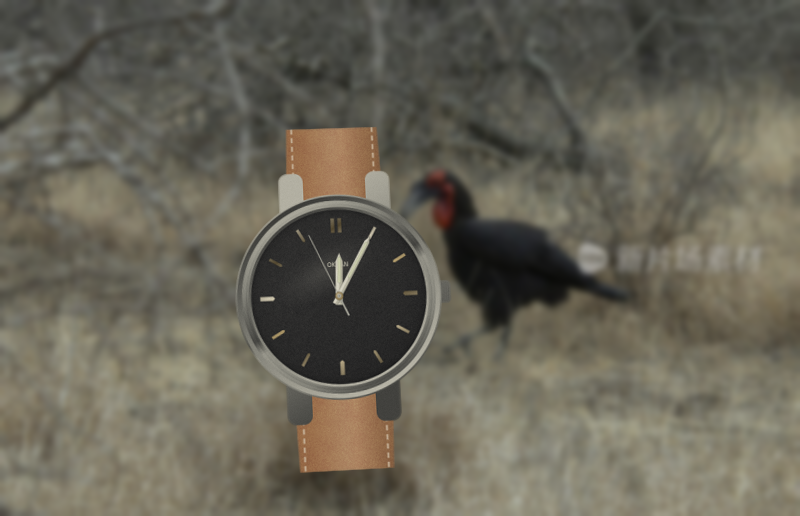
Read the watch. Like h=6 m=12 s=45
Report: h=12 m=4 s=56
